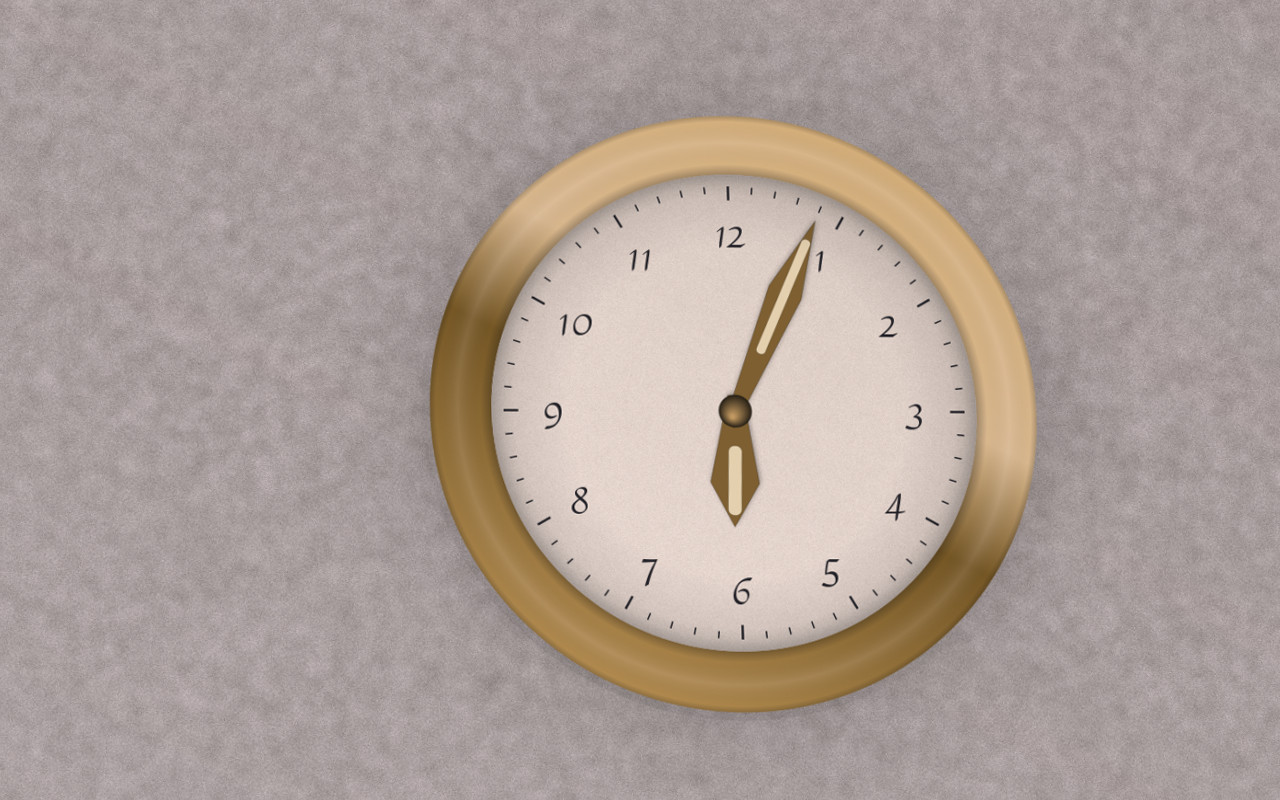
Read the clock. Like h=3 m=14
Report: h=6 m=4
